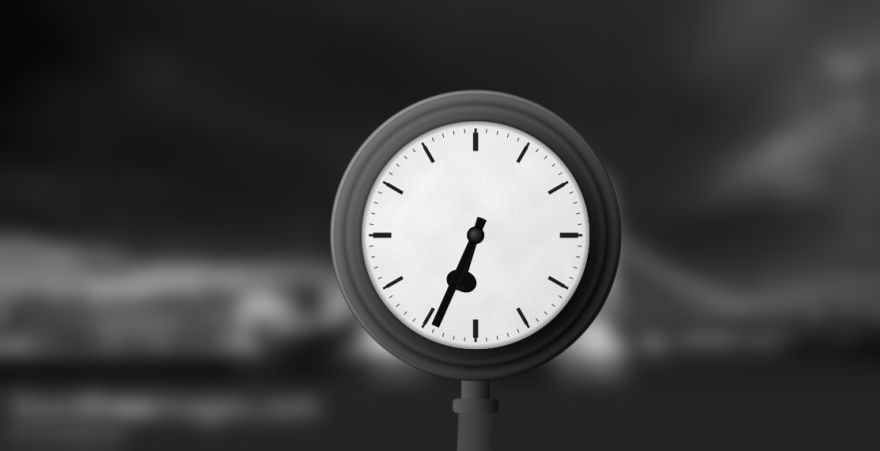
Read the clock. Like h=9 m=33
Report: h=6 m=34
